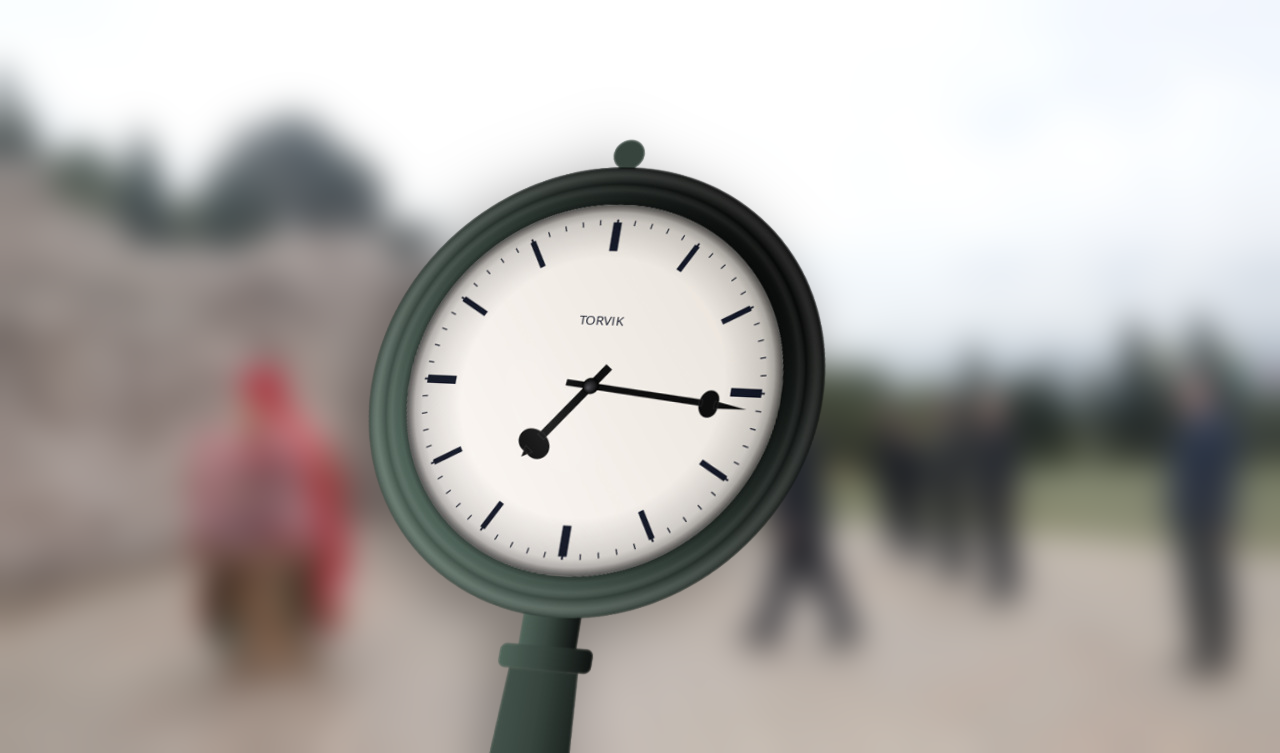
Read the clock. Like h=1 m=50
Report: h=7 m=16
